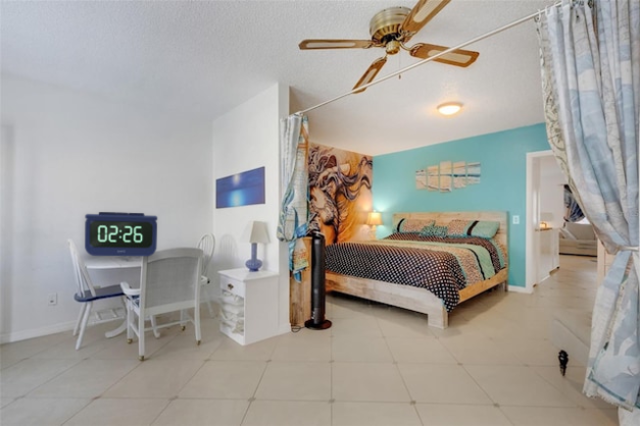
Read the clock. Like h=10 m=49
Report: h=2 m=26
